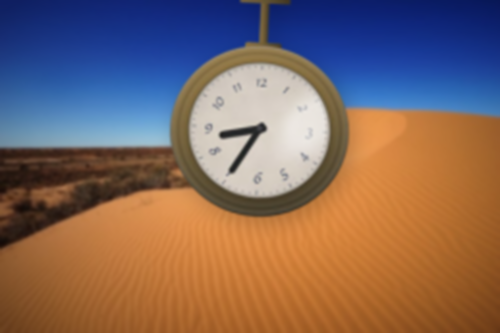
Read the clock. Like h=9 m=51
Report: h=8 m=35
